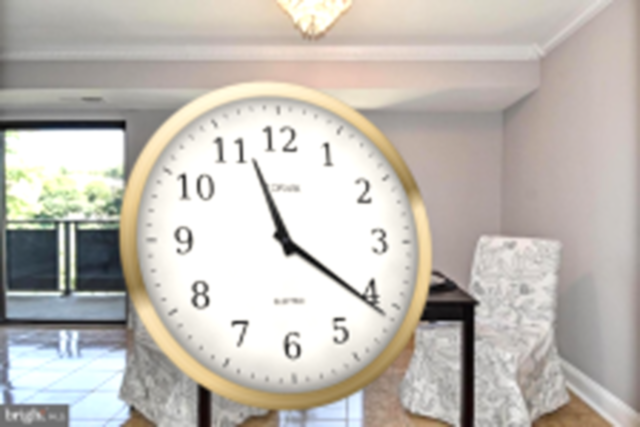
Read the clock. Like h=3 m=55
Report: h=11 m=21
